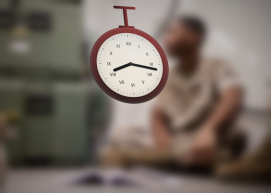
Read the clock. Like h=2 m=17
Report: h=8 m=17
